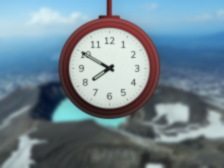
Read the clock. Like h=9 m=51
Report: h=7 m=50
